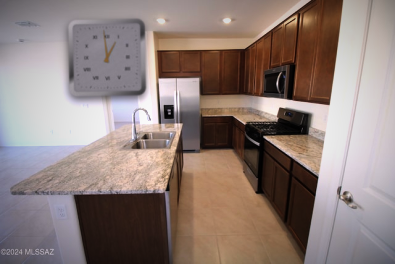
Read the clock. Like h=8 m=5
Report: h=12 m=59
